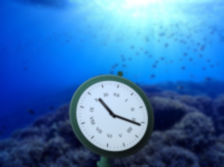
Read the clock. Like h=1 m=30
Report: h=10 m=16
